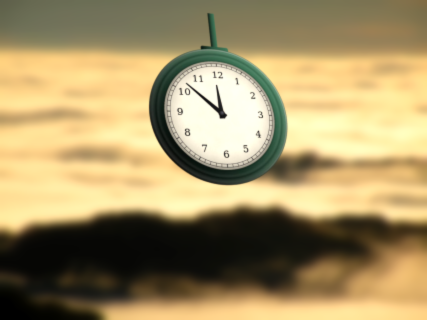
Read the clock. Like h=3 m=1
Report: h=11 m=52
